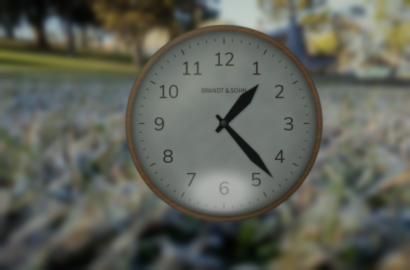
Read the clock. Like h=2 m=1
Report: h=1 m=23
